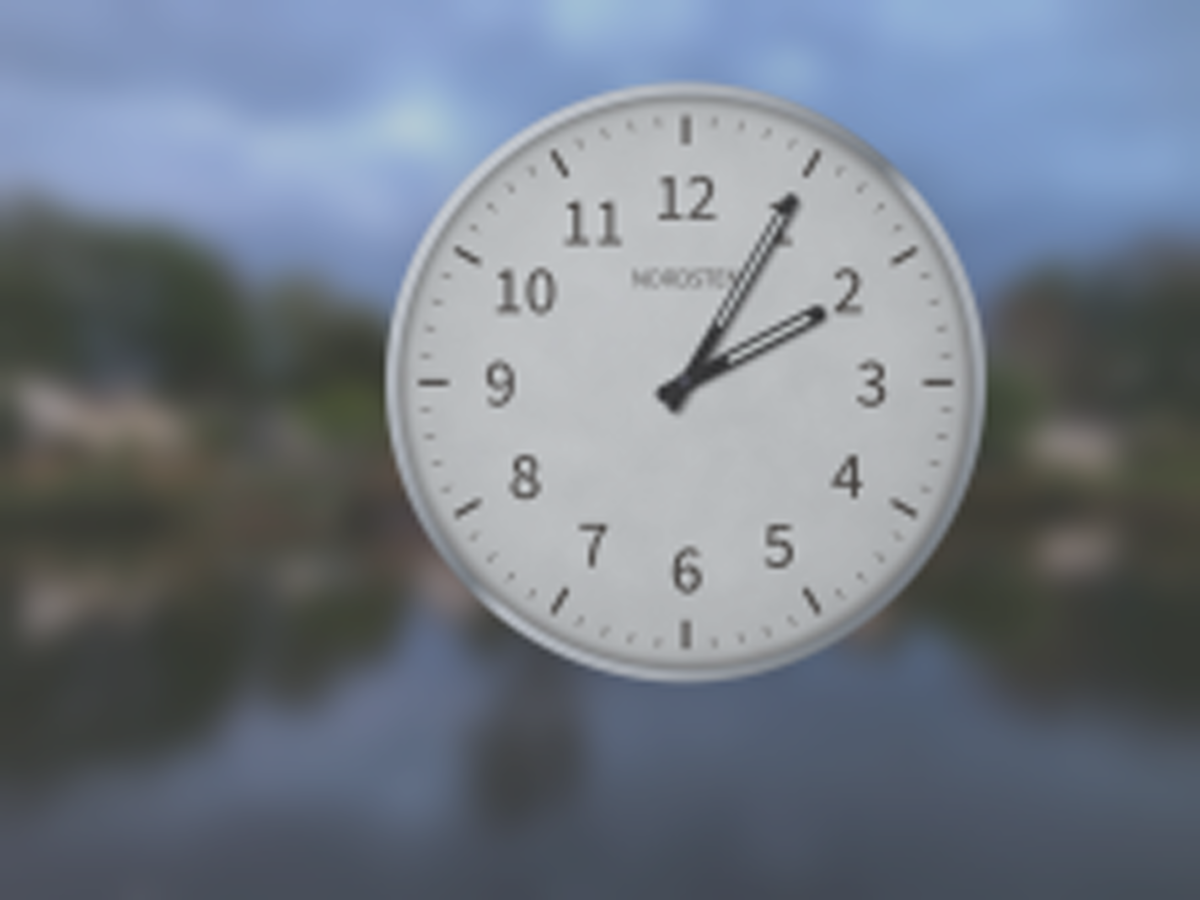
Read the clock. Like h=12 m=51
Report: h=2 m=5
